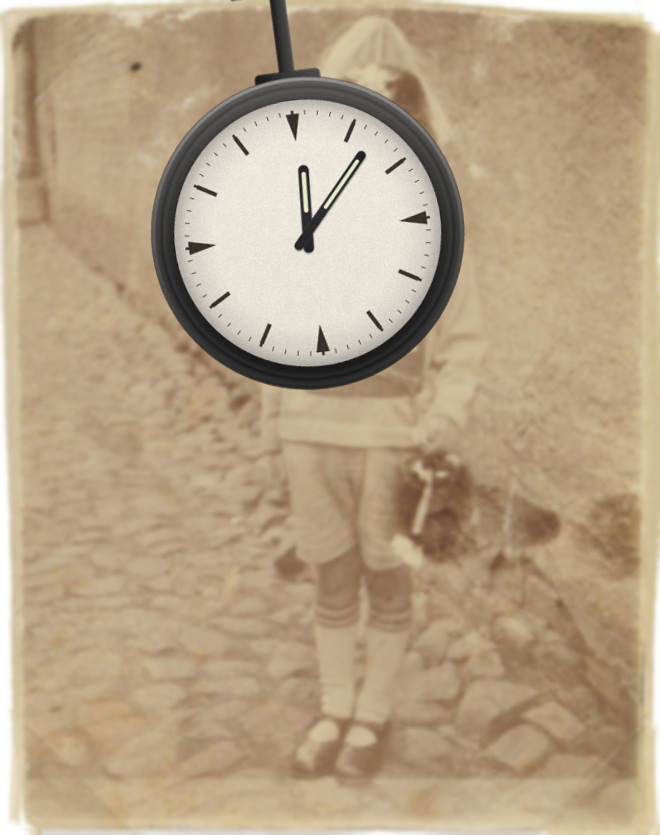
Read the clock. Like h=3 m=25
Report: h=12 m=7
